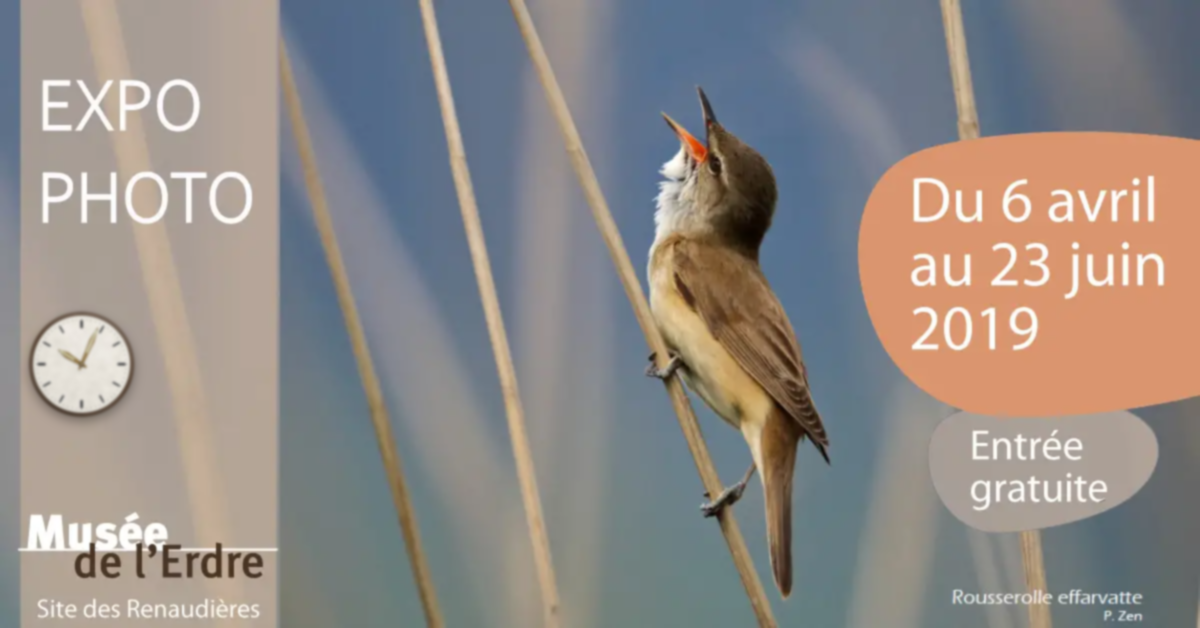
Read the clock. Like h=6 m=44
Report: h=10 m=4
